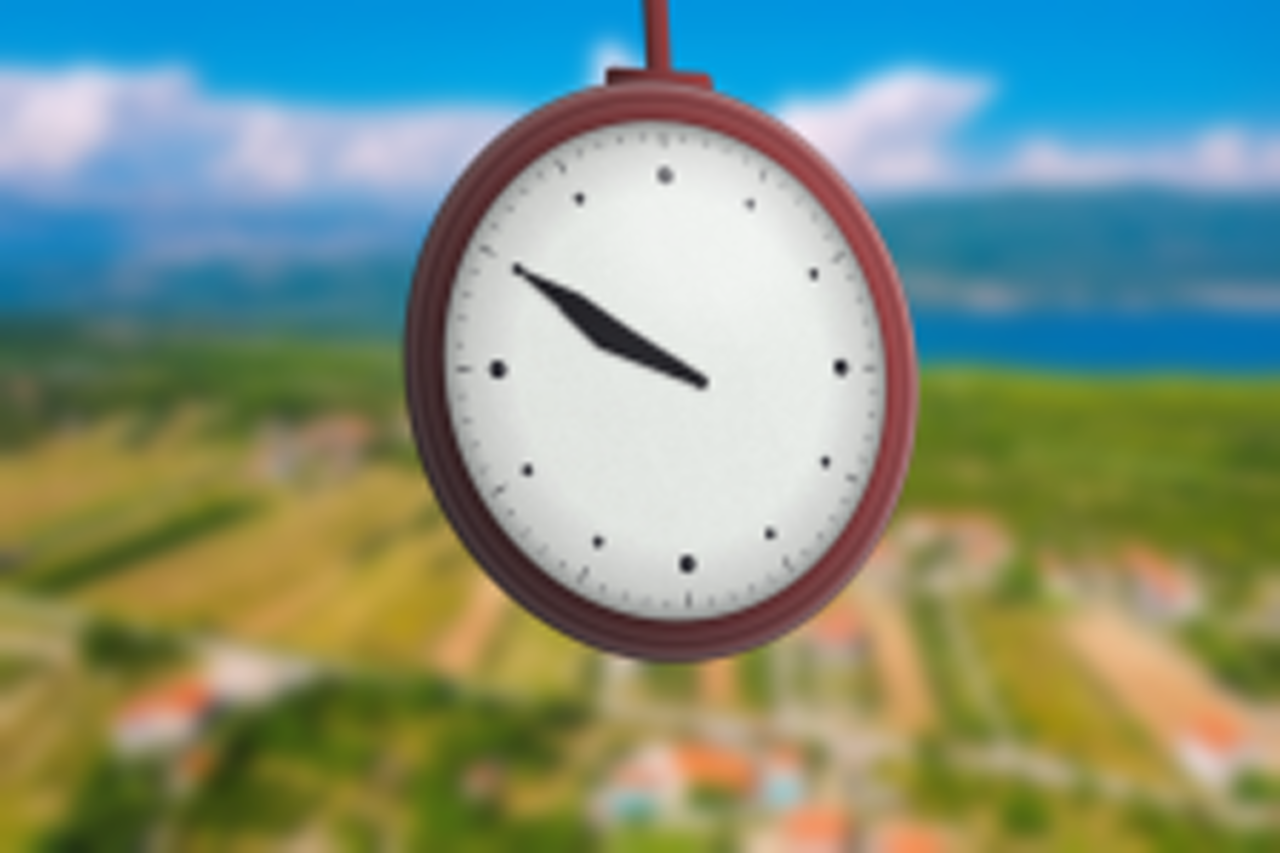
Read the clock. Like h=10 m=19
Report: h=9 m=50
